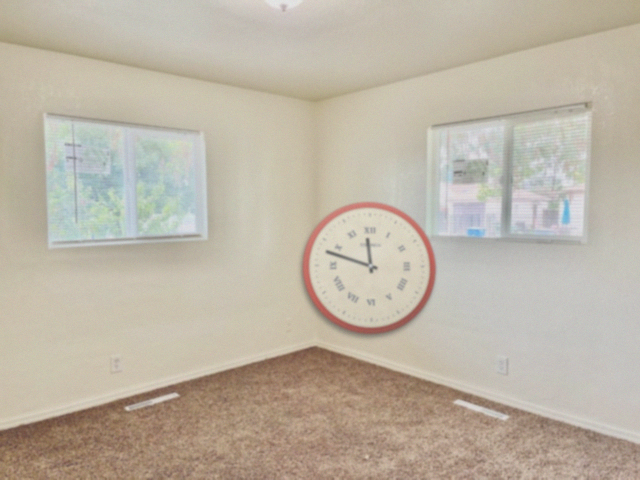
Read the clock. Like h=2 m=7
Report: h=11 m=48
